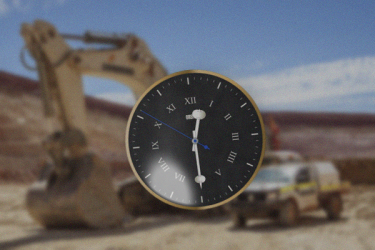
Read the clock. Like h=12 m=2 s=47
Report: h=12 m=29 s=51
